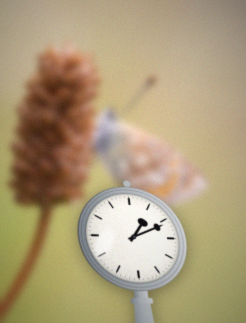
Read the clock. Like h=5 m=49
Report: h=1 m=11
